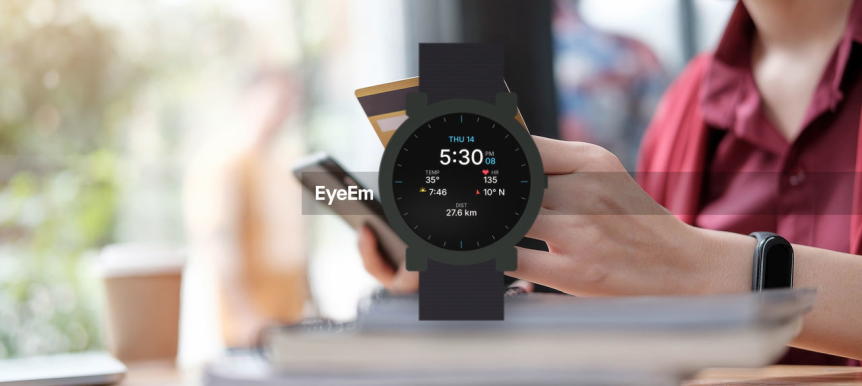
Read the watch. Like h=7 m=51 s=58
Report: h=5 m=30 s=8
